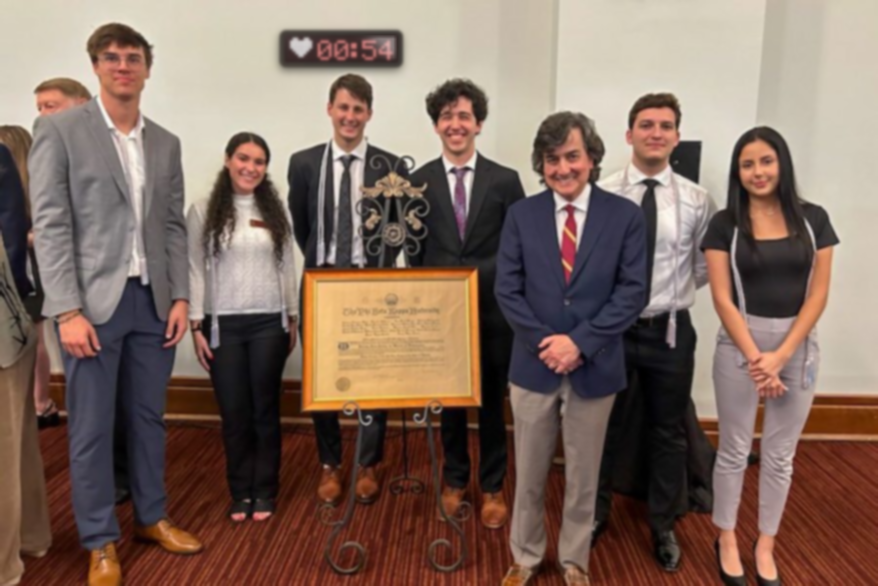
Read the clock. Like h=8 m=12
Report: h=0 m=54
